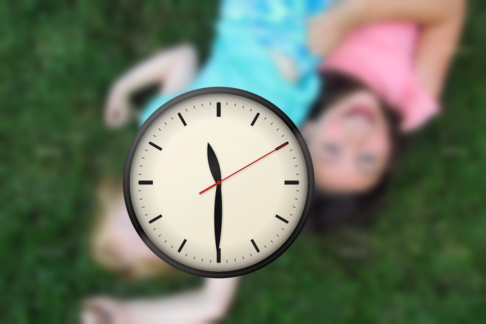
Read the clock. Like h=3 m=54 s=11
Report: h=11 m=30 s=10
